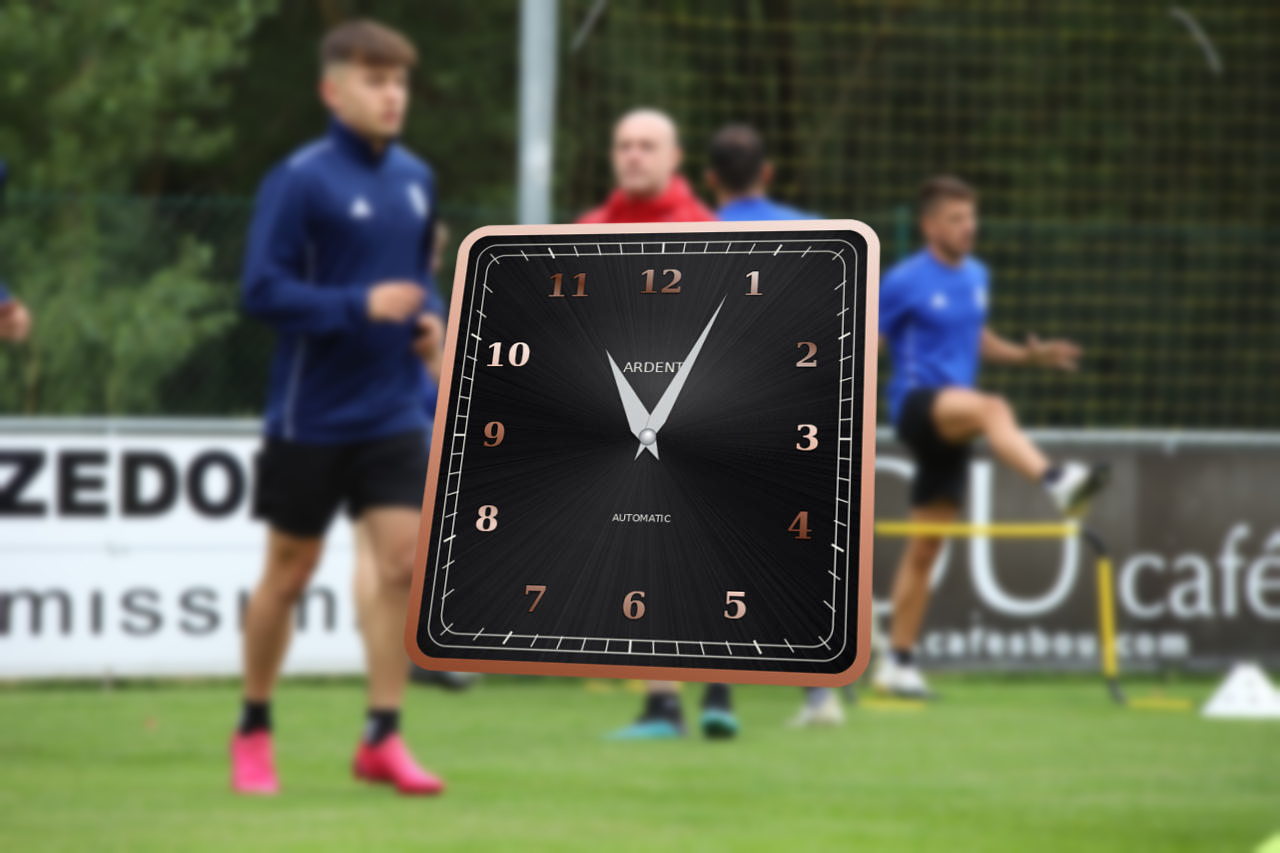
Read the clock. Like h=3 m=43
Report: h=11 m=4
